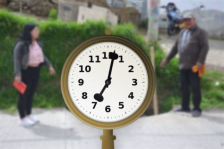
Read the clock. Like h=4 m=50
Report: h=7 m=2
